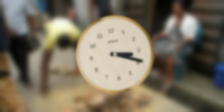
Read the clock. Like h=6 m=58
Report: h=3 m=19
